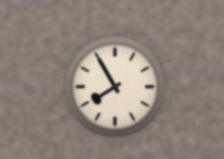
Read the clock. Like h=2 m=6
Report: h=7 m=55
